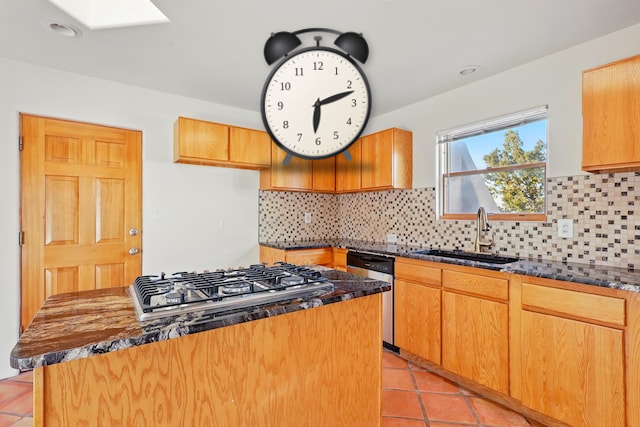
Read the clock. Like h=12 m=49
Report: h=6 m=12
